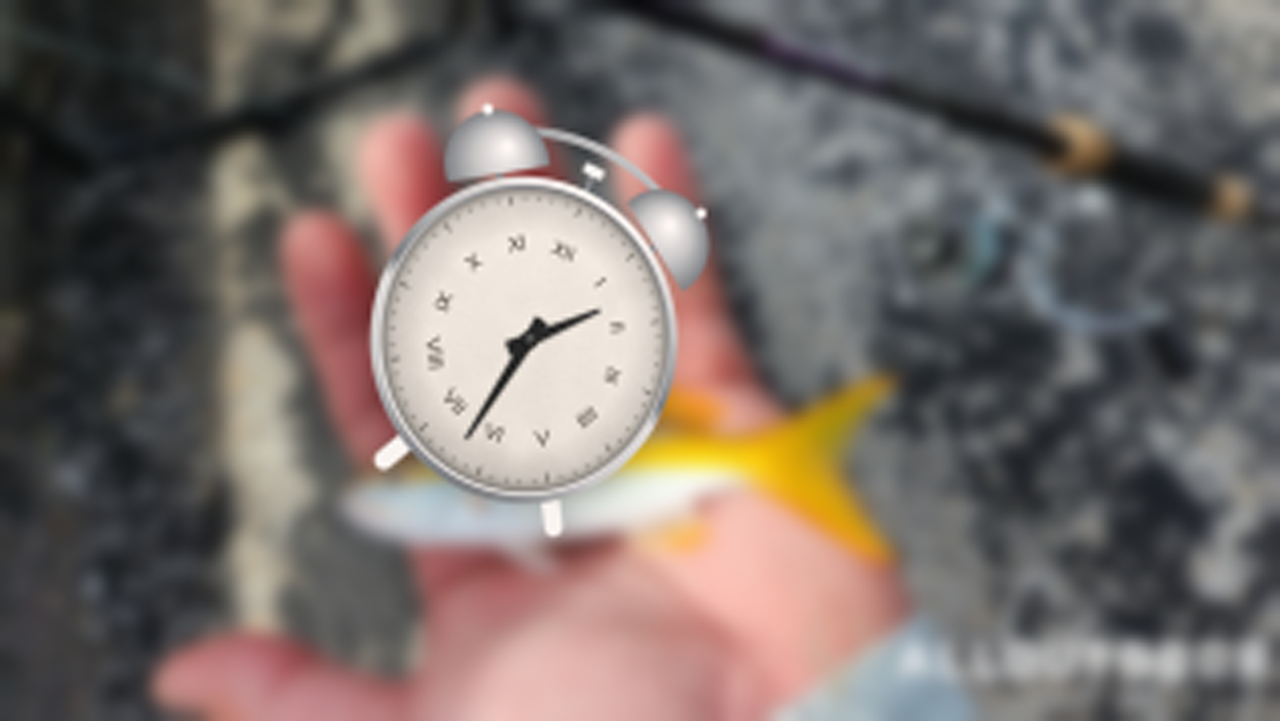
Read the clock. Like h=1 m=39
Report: h=1 m=32
